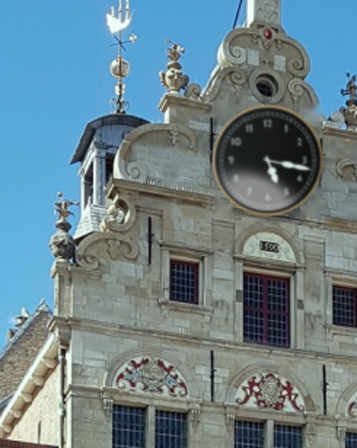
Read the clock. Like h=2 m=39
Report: h=5 m=17
